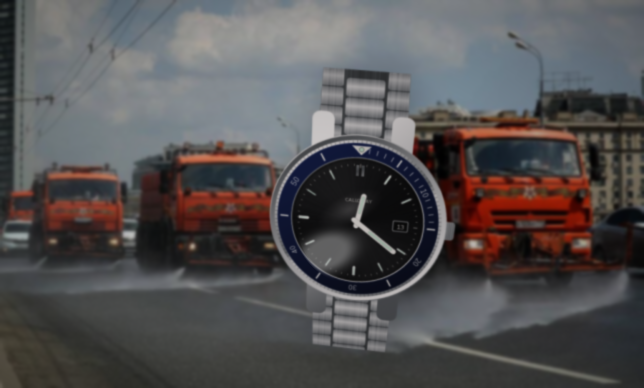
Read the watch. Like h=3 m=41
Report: h=12 m=21
